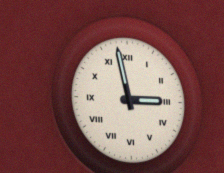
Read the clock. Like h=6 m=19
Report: h=2 m=58
